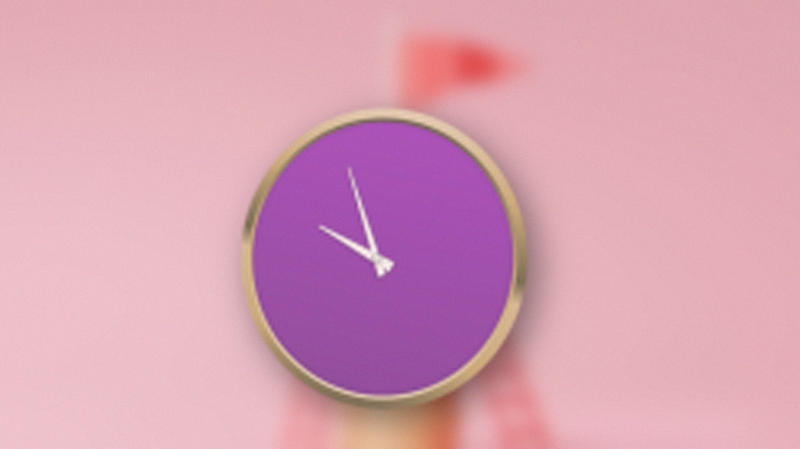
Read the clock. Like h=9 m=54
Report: h=9 m=57
